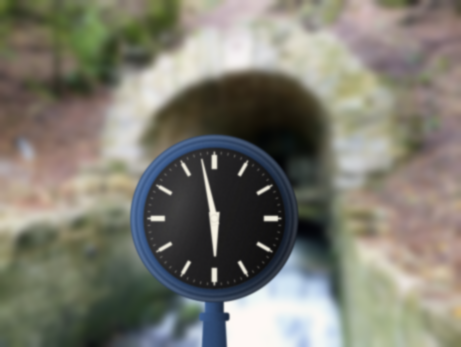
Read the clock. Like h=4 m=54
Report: h=5 m=58
